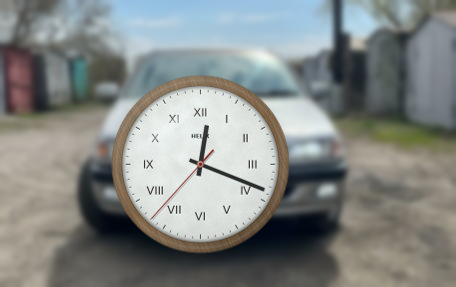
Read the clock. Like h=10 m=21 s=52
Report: h=12 m=18 s=37
